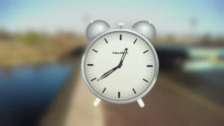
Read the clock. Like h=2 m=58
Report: h=12 m=39
